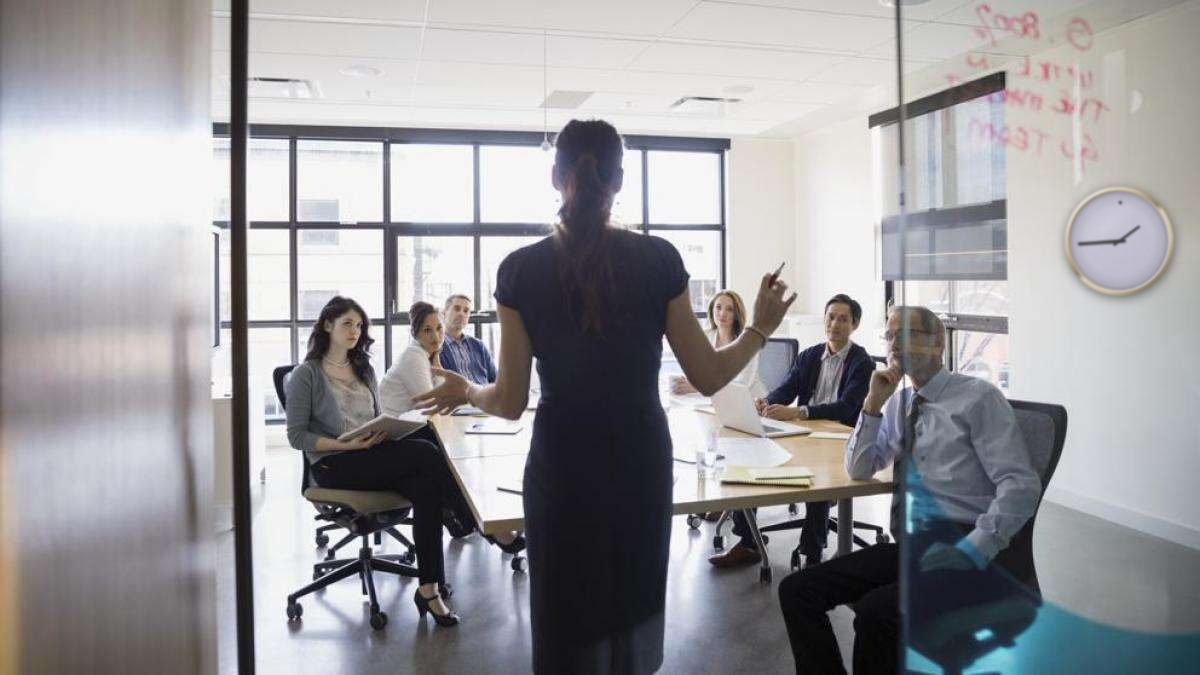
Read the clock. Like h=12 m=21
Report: h=1 m=44
